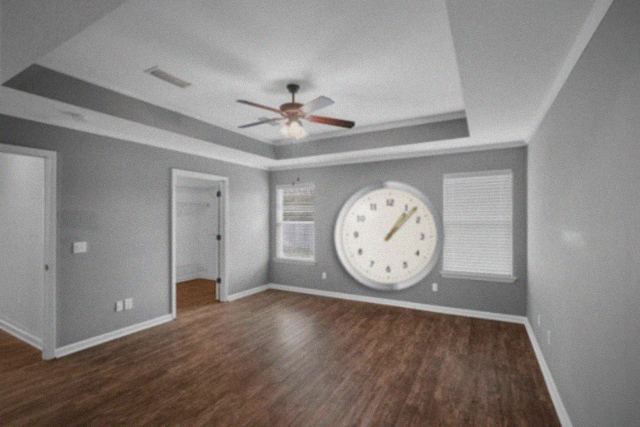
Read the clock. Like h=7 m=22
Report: h=1 m=7
